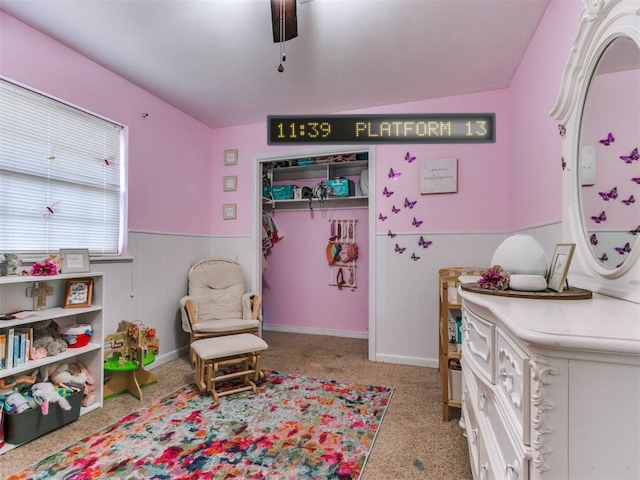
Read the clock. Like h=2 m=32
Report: h=11 m=39
